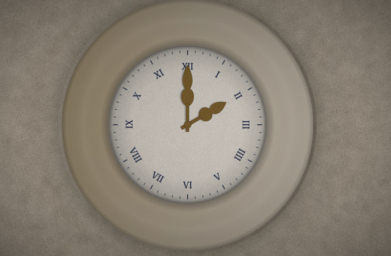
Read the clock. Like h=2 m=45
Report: h=2 m=0
